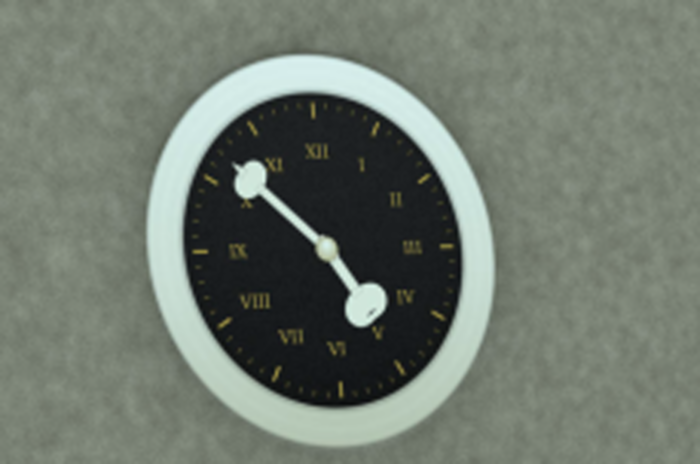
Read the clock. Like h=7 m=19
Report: h=4 m=52
